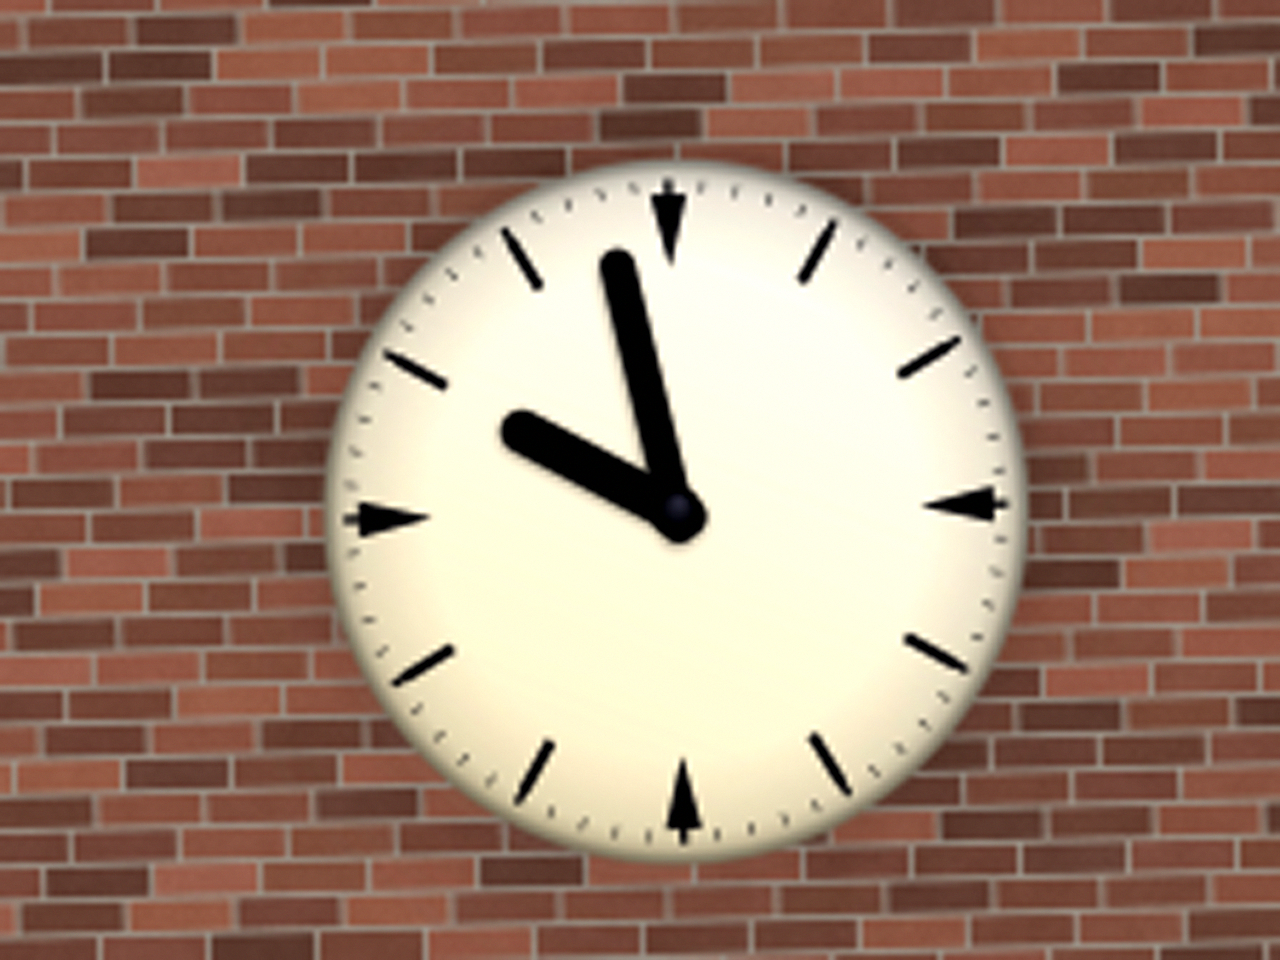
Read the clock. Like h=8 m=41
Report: h=9 m=58
